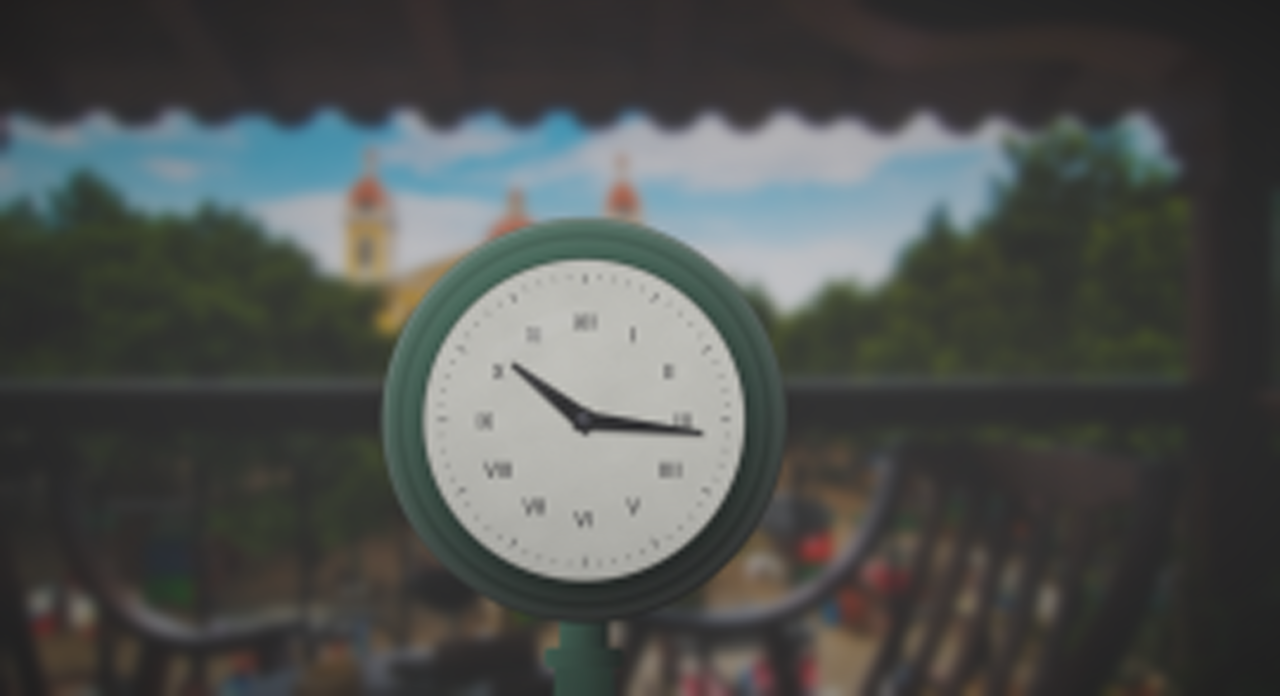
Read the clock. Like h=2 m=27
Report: h=10 m=16
